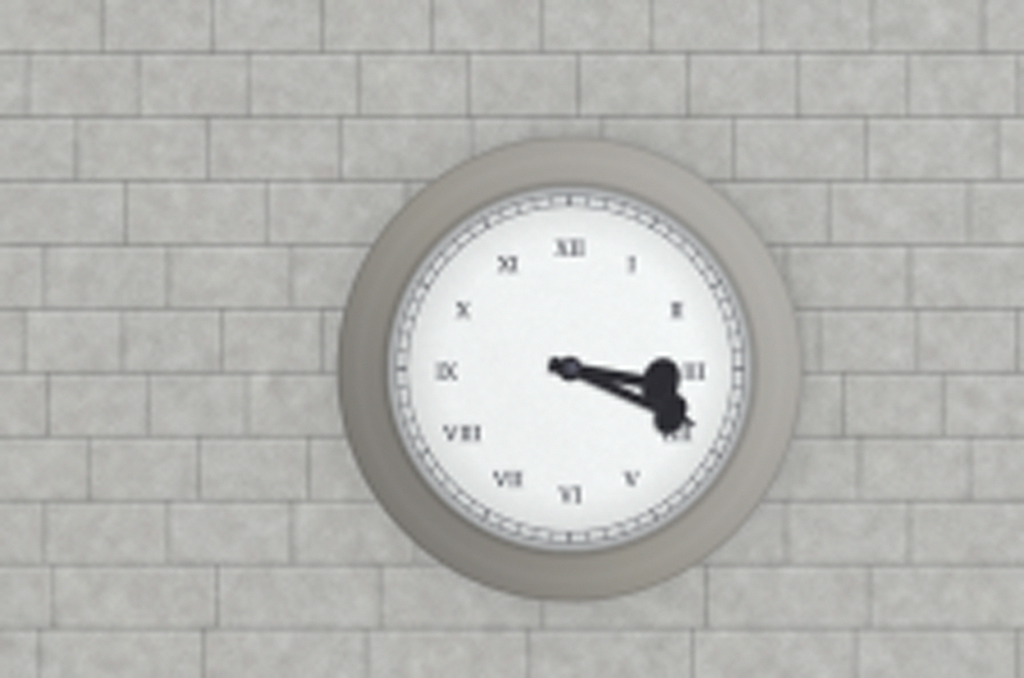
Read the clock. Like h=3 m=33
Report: h=3 m=19
